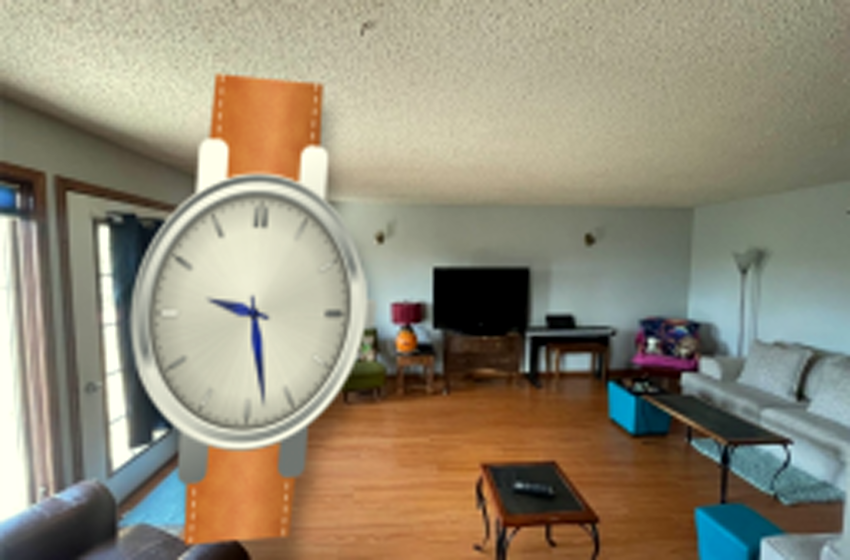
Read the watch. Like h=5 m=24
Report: h=9 m=28
